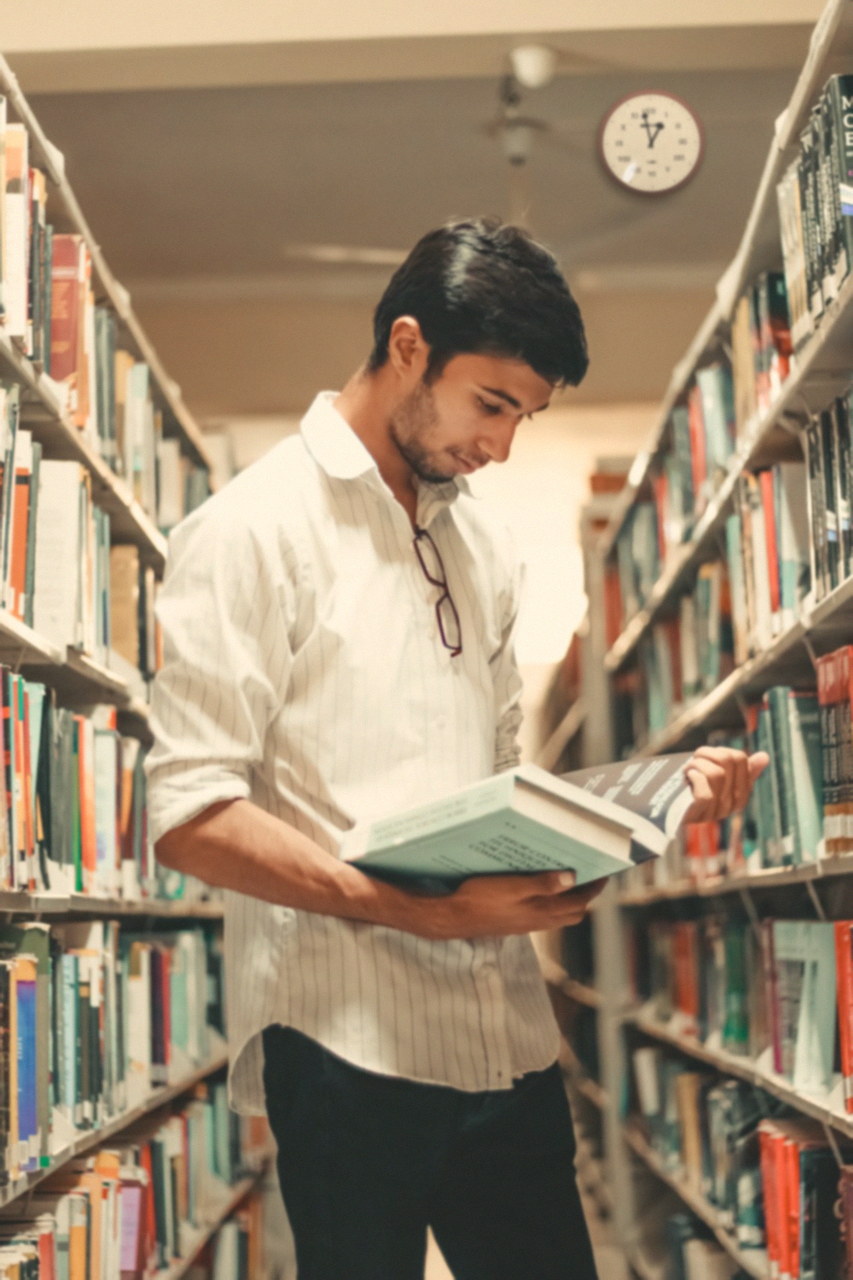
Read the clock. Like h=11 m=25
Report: h=12 m=58
